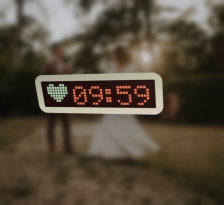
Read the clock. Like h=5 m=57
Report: h=9 m=59
